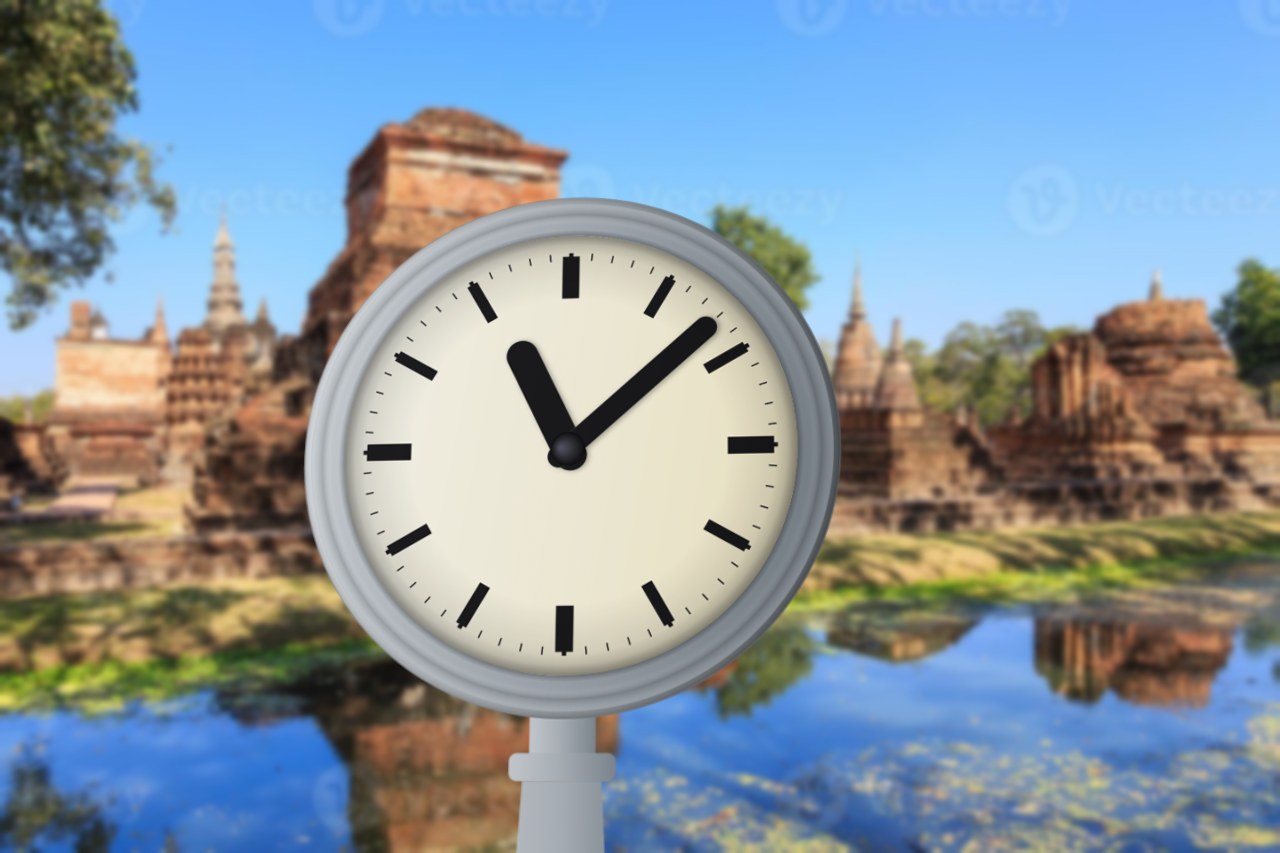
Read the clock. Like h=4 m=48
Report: h=11 m=8
